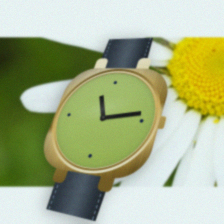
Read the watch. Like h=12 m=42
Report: h=11 m=13
